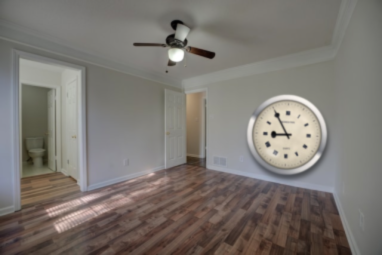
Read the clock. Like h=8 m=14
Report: h=8 m=55
